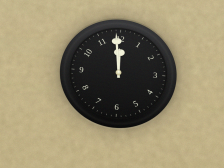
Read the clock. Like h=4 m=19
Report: h=11 m=59
